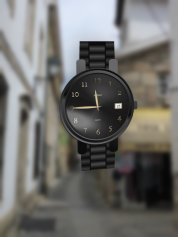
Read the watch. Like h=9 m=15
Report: h=11 m=45
